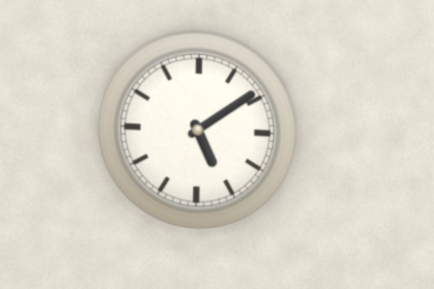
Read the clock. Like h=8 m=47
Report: h=5 m=9
